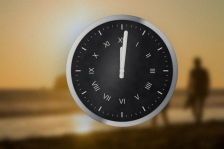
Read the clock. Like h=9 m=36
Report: h=12 m=1
